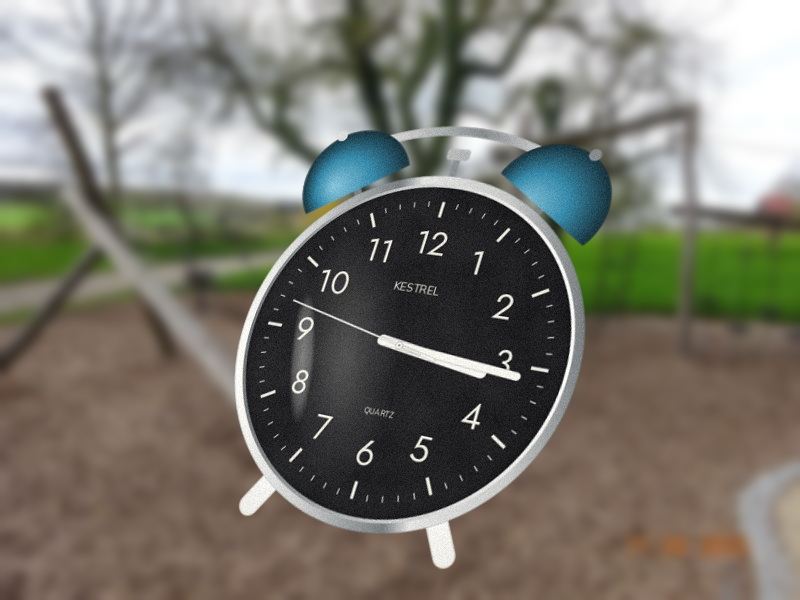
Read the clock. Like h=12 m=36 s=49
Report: h=3 m=15 s=47
